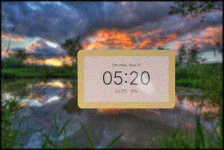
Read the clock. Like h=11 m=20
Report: h=5 m=20
